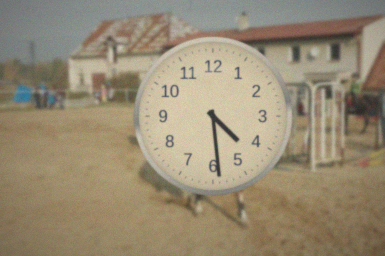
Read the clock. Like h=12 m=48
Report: h=4 m=29
